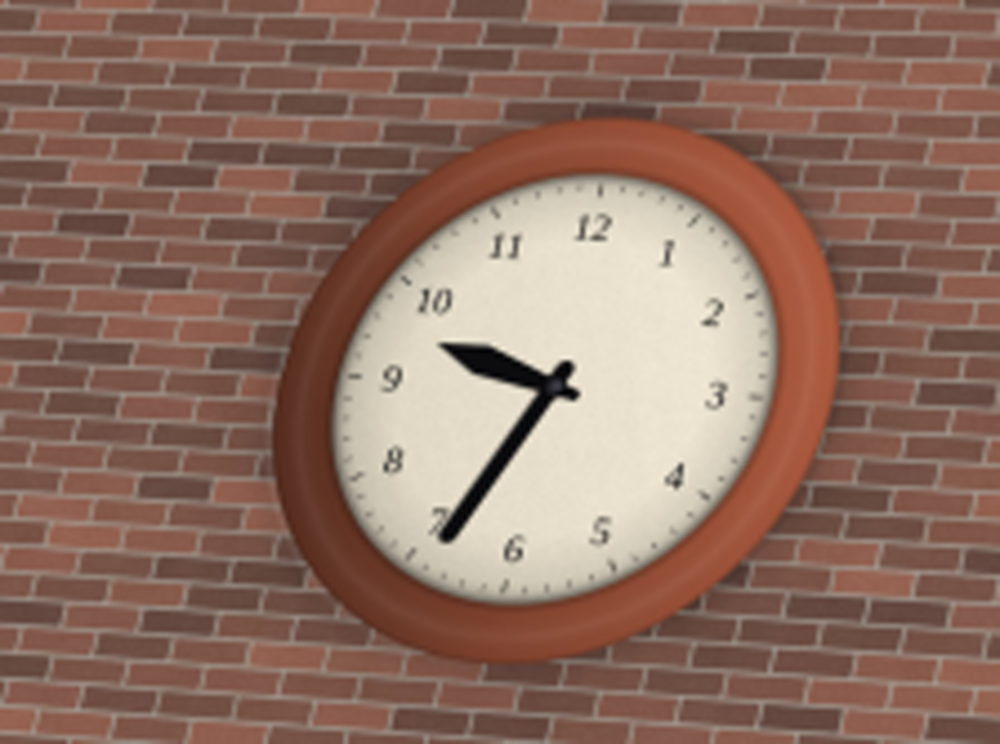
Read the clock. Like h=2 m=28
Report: h=9 m=34
